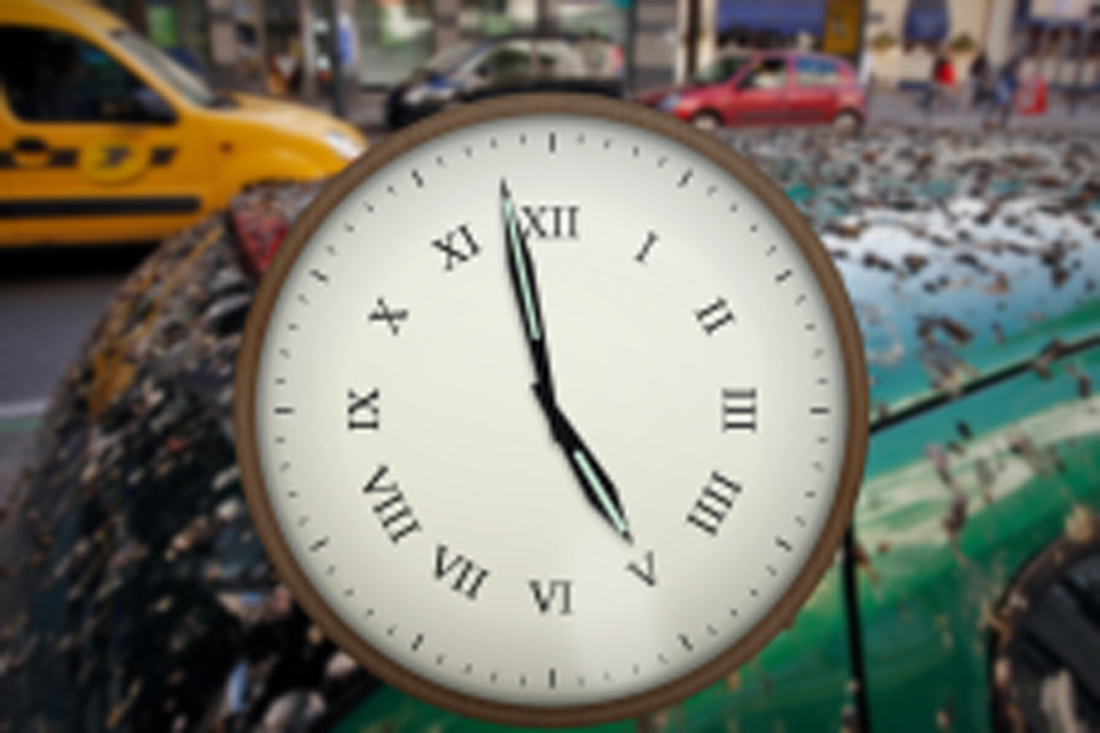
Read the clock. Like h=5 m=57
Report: h=4 m=58
